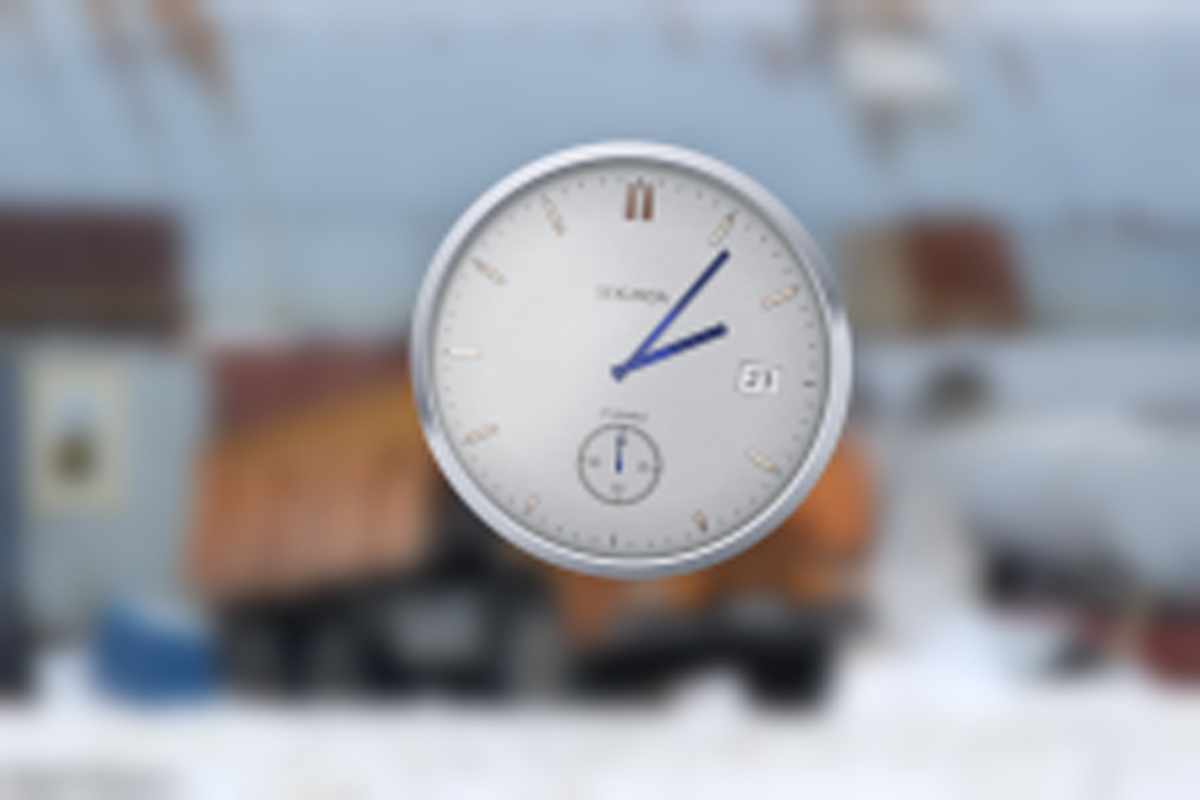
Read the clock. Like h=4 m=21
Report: h=2 m=6
